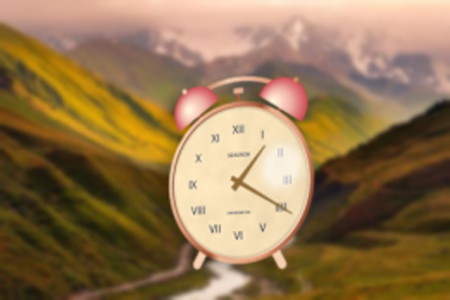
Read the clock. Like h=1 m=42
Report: h=1 m=20
